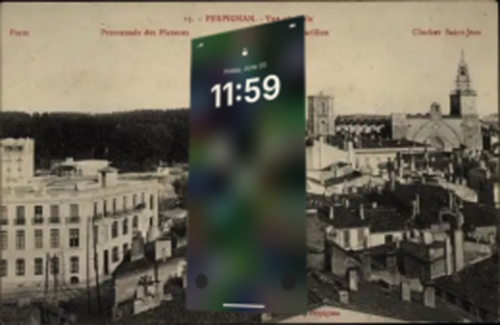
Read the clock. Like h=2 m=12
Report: h=11 m=59
